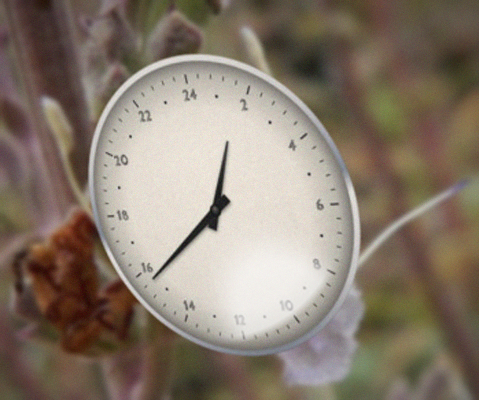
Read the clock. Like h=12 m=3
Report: h=1 m=39
